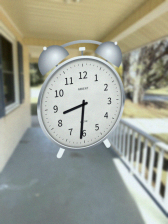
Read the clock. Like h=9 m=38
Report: h=8 m=31
